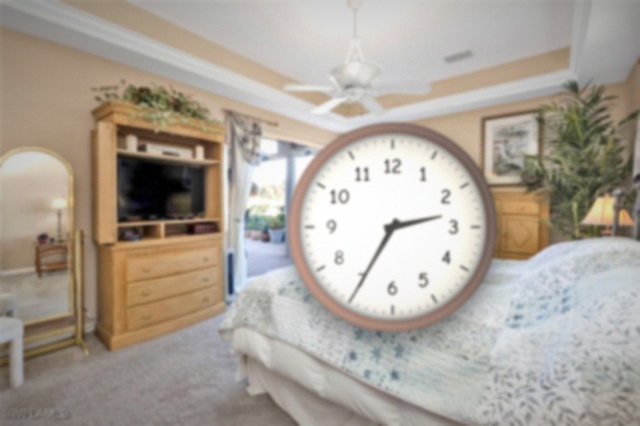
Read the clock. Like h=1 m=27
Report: h=2 m=35
